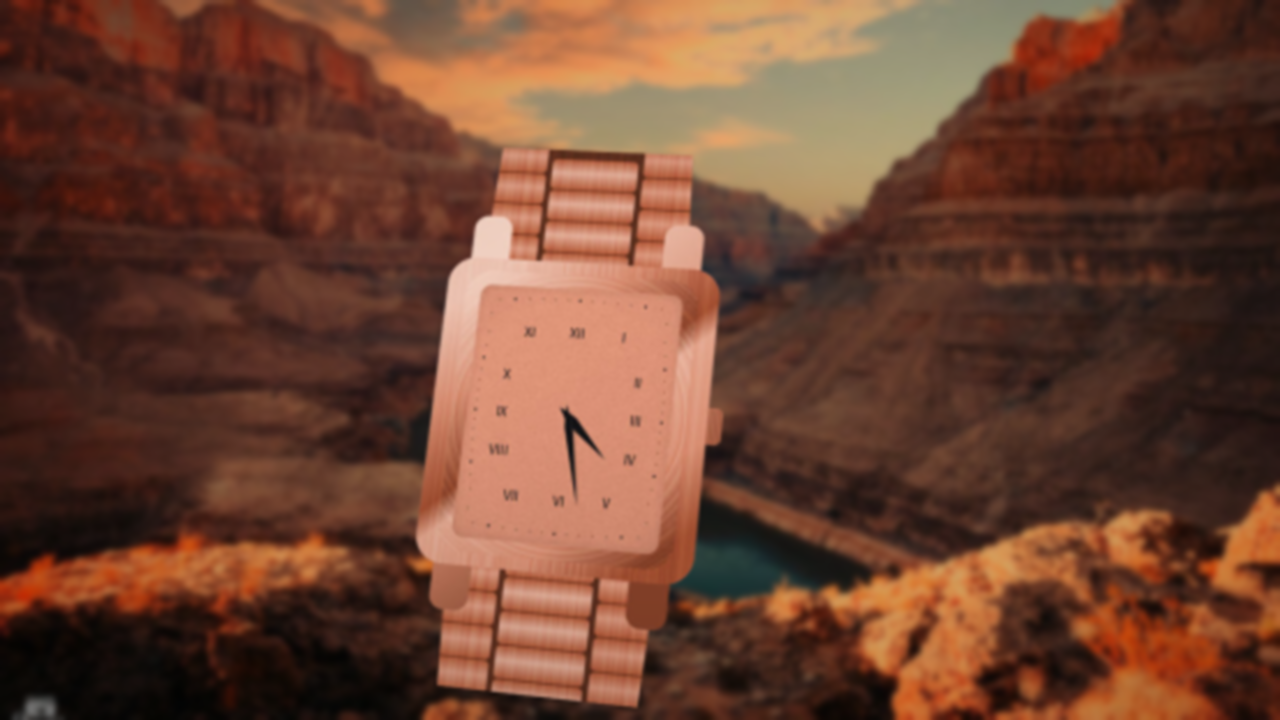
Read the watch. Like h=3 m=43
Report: h=4 m=28
